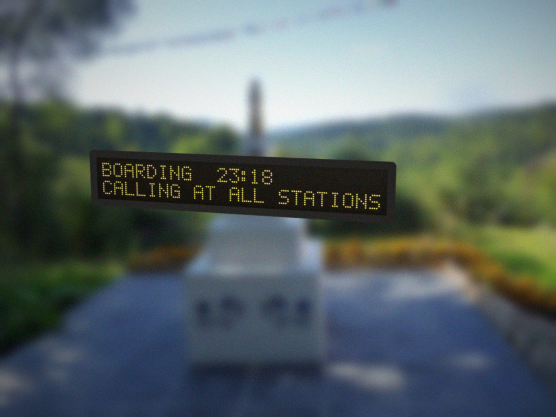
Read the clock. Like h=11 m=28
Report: h=23 m=18
